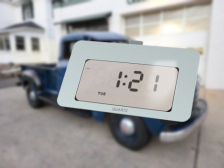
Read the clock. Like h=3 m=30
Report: h=1 m=21
